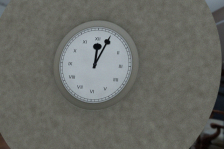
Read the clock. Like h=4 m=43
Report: h=12 m=4
